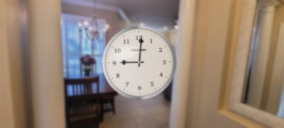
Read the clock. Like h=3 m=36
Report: h=9 m=1
